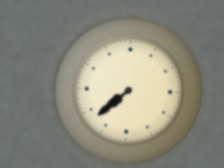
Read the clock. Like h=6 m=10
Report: h=7 m=38
